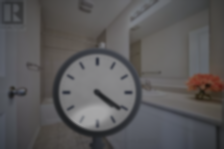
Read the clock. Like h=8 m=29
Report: h=4 m=21
